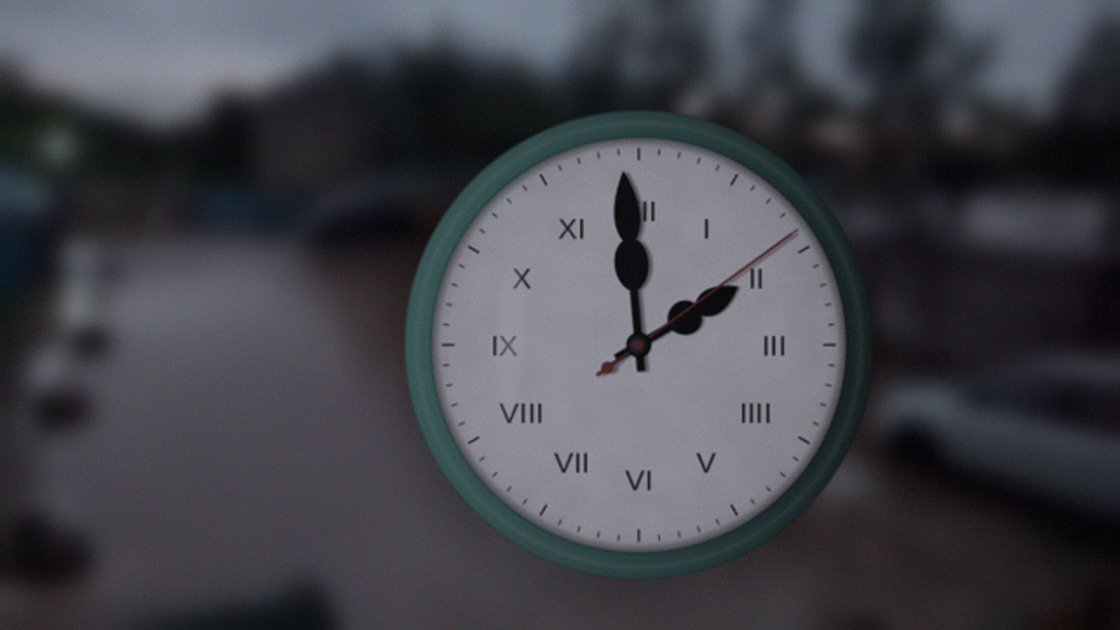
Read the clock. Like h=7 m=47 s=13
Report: h=1 m=59 s=9
